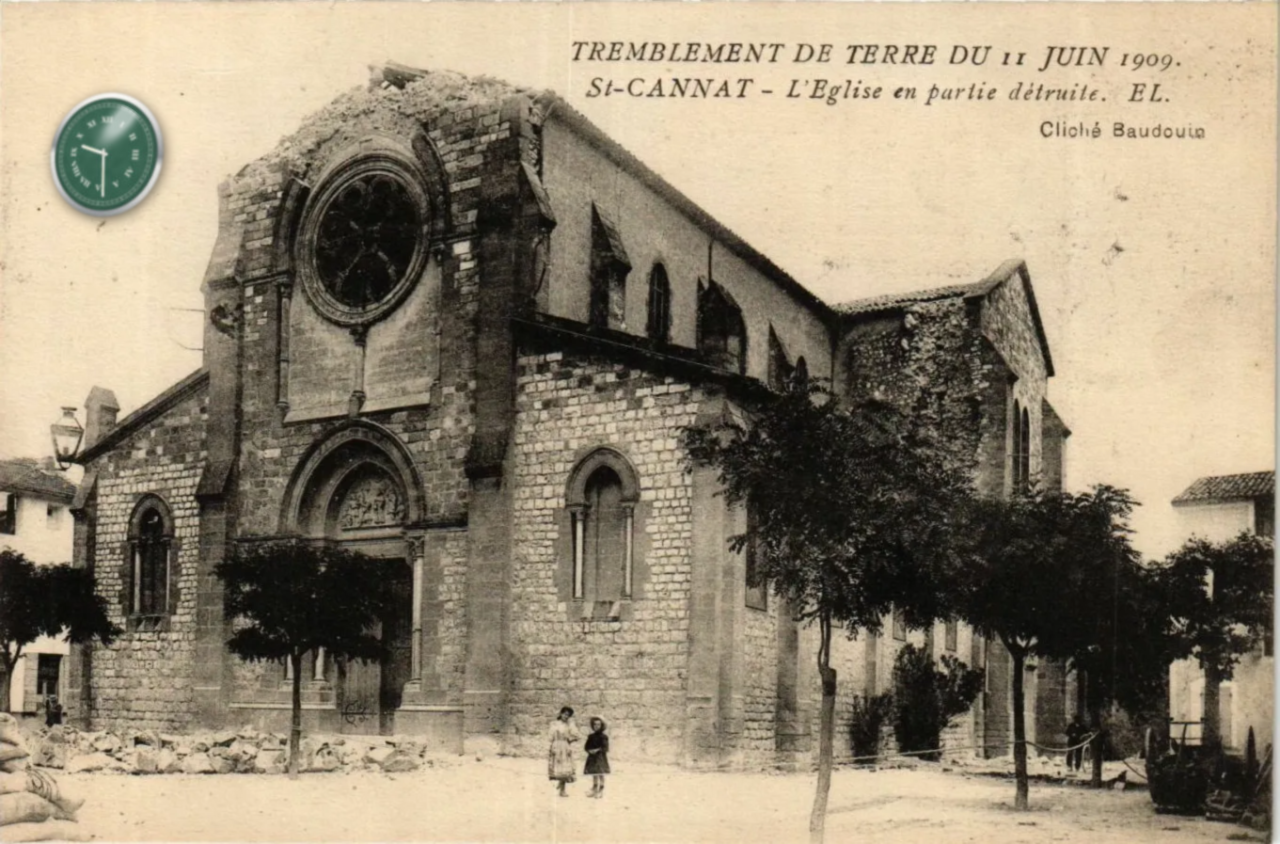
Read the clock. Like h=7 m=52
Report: h=9 m=29
